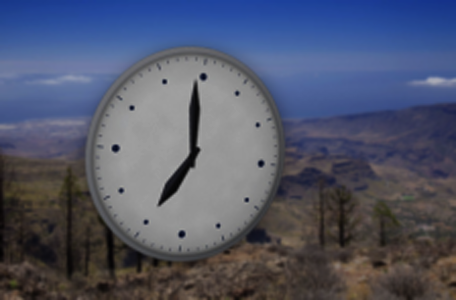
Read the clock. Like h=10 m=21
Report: h=6 m=59
